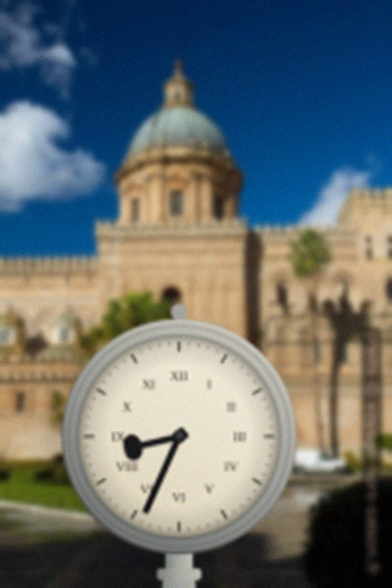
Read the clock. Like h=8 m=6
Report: h=8 m=34
